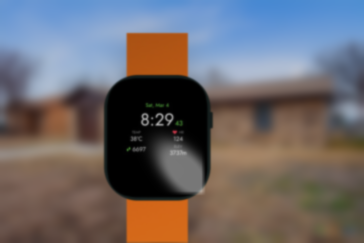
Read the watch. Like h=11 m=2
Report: h=8 m=29
